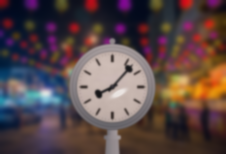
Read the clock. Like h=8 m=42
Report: h=8 m=7
